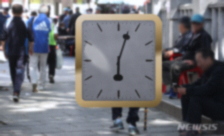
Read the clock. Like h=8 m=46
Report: h=6 m=3
